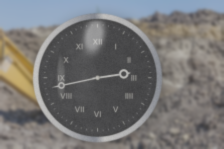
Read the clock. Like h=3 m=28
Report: h=2 m=43
